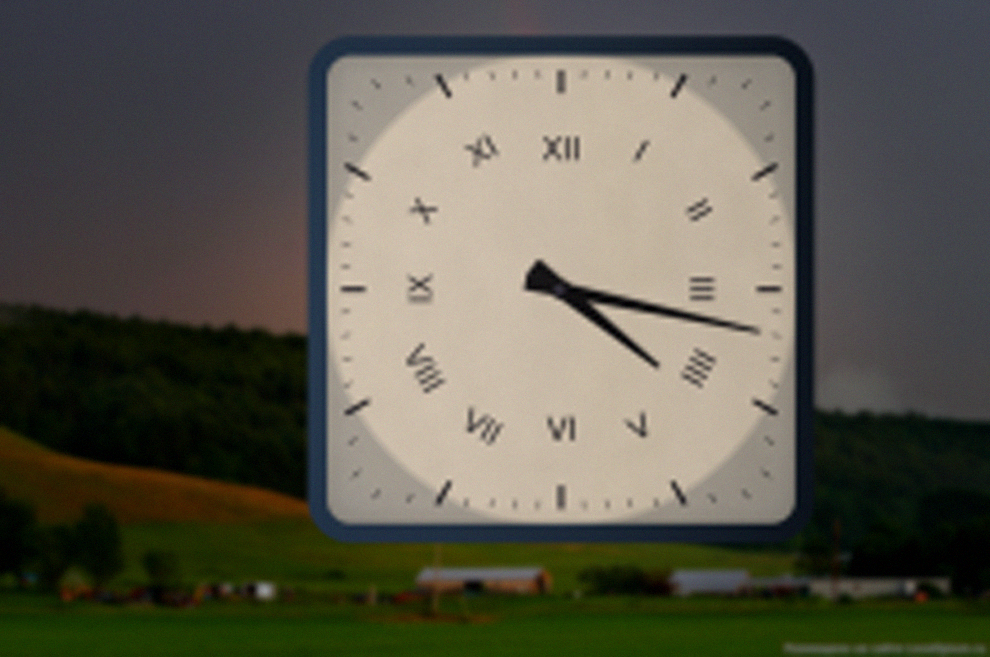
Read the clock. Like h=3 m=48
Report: h=4 m=17
